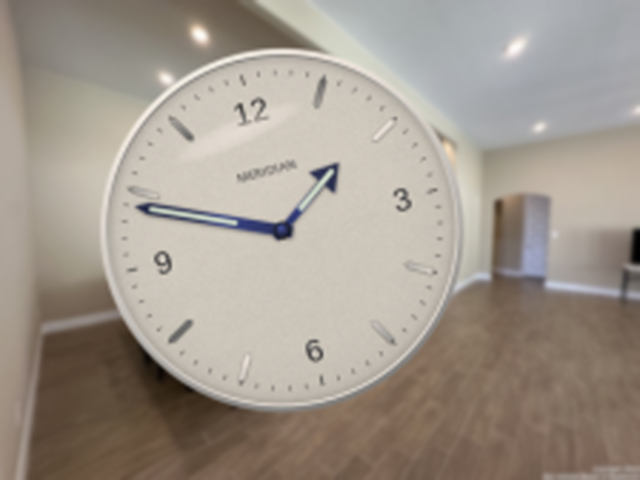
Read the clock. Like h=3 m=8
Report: h=1 m=49
